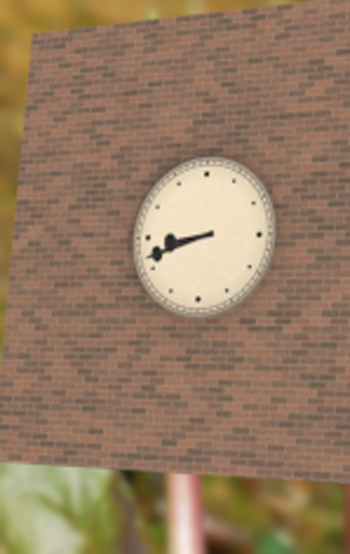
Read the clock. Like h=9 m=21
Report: h=8 m=42
